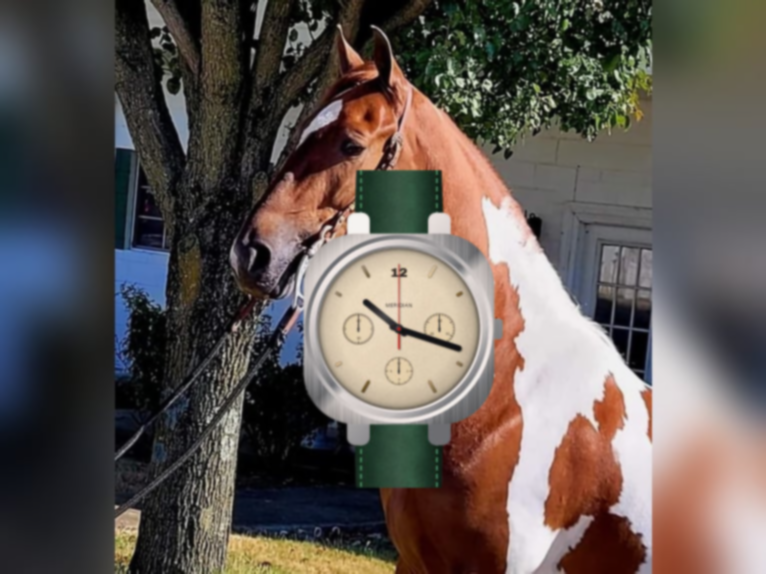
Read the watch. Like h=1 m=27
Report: h=10 m=18
